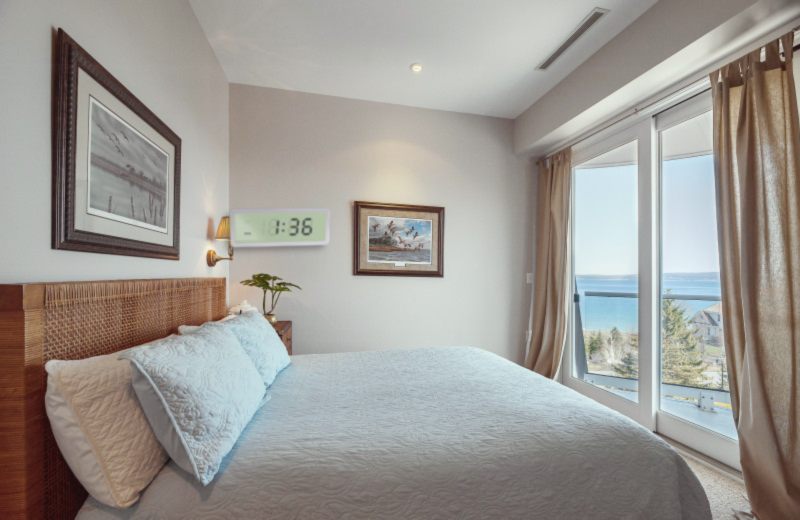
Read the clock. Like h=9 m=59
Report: h=1 m=36
